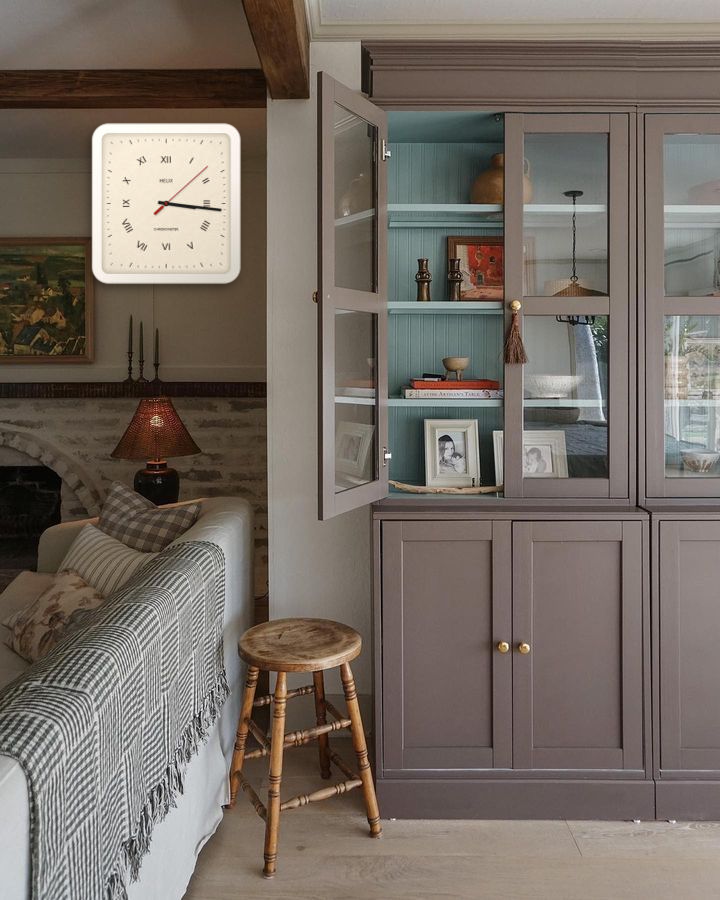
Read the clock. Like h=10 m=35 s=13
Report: h=3 m=16 s=8
